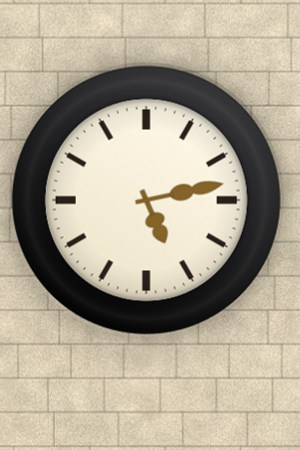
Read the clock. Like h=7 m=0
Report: h=5 m=13
